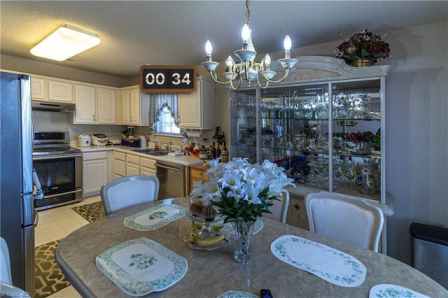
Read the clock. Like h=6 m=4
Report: h=0 m=34
